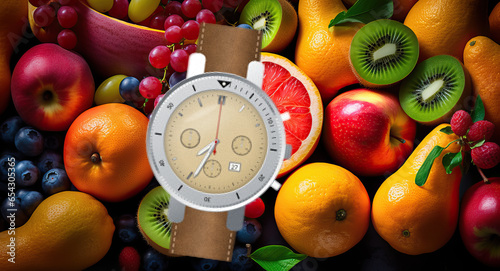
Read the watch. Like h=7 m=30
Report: h=7 m=34
